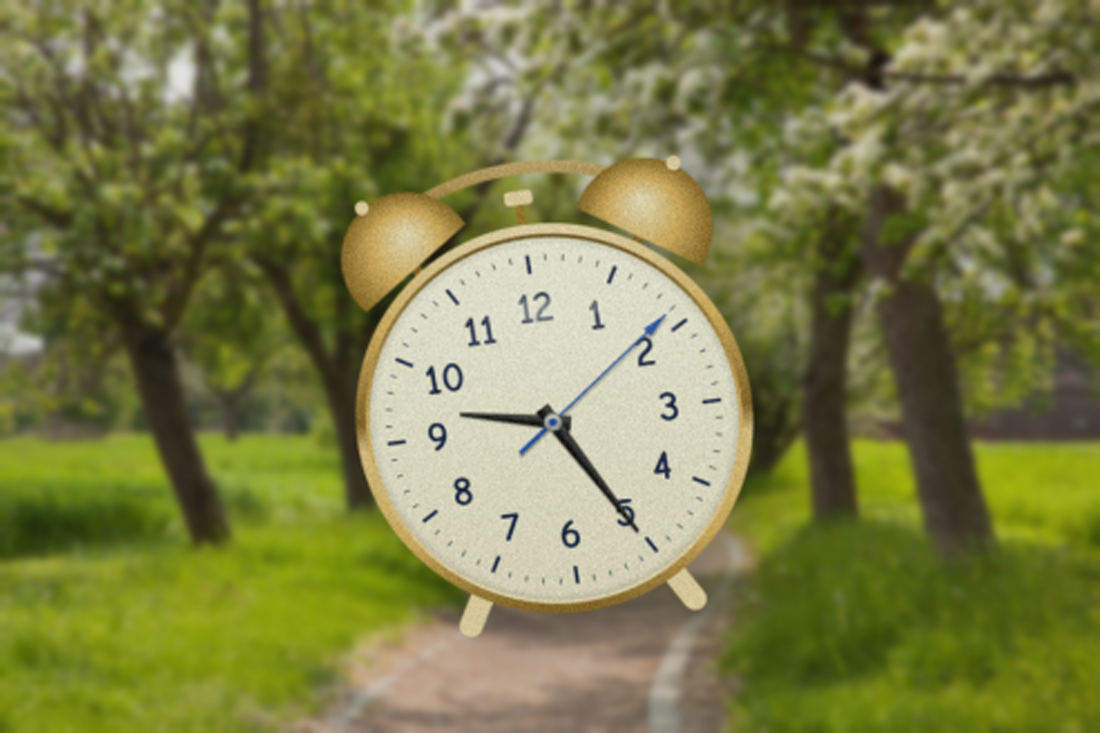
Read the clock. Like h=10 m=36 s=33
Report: h=9 m=25 s=9
